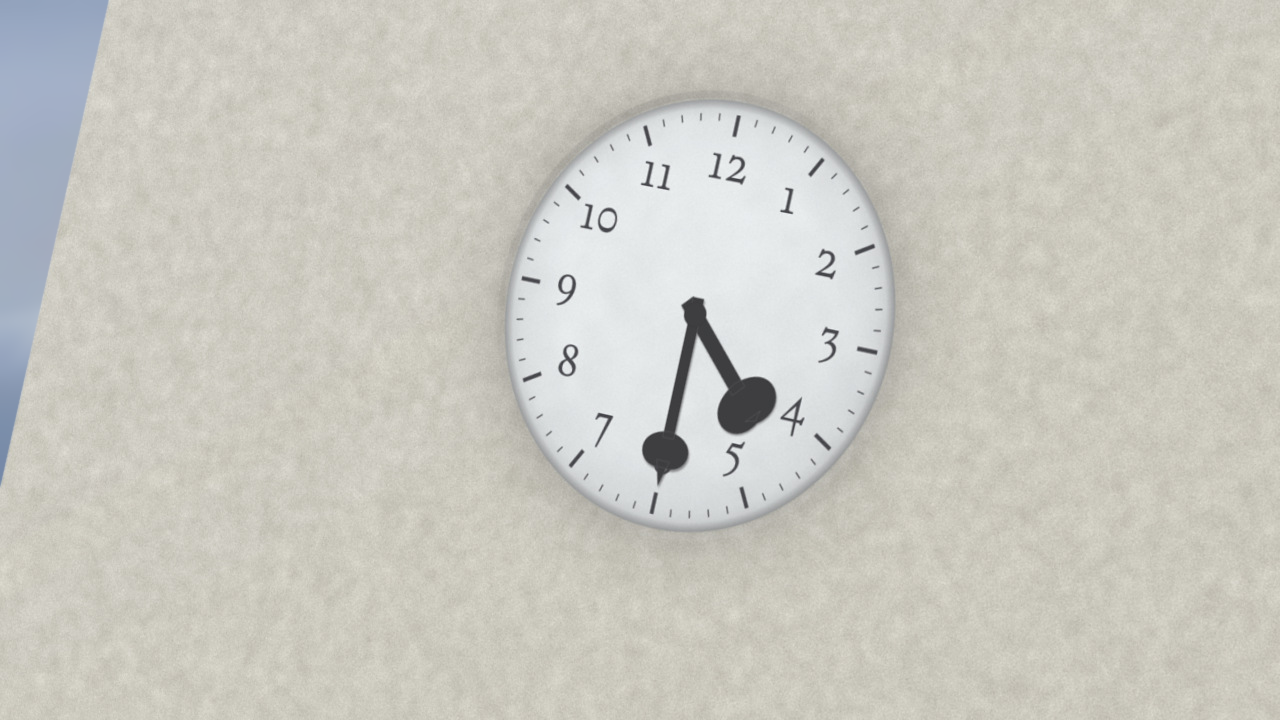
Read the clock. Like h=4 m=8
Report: h=4 m=30
